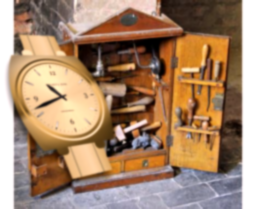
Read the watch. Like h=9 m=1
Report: h=10 m=42
